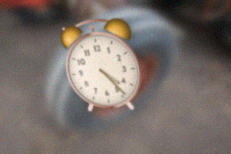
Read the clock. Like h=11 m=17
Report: h=4 m=24
